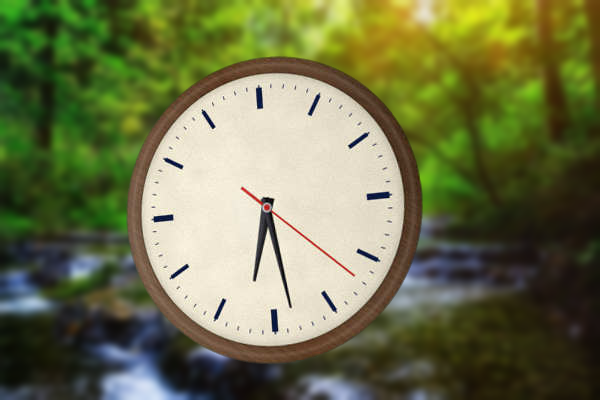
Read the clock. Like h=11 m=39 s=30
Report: h=6 m=28 s=22
